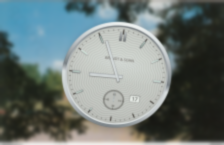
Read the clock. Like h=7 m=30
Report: h=8 m=56
